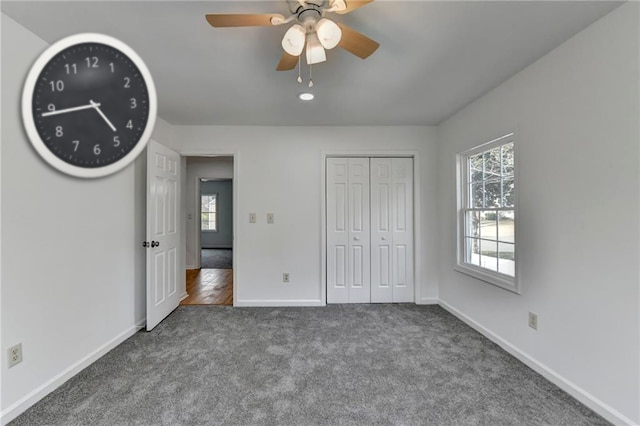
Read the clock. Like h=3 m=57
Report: h=4 m=44
